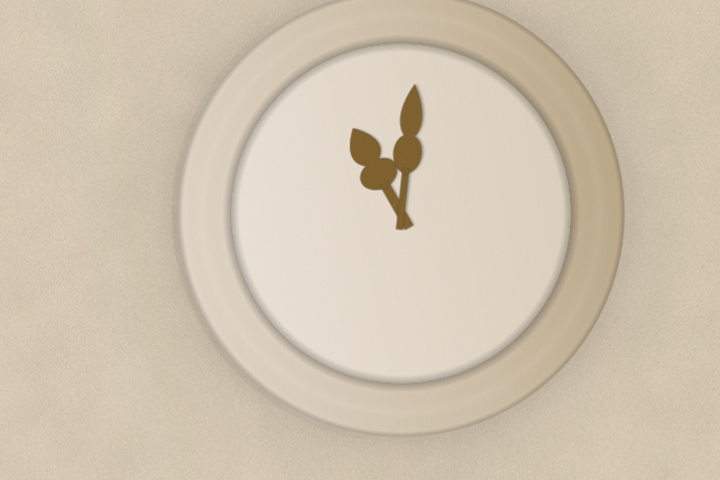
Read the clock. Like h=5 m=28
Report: h=11 m=1
